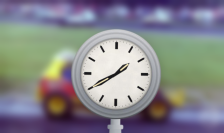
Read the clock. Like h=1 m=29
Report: h=1 m=40
